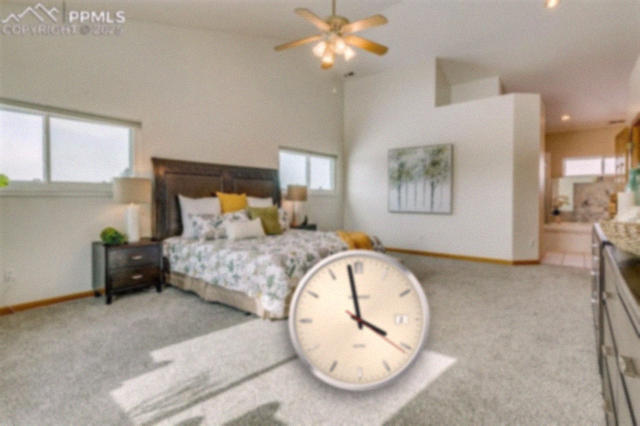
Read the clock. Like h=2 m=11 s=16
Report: h=3 m=58 s=21
